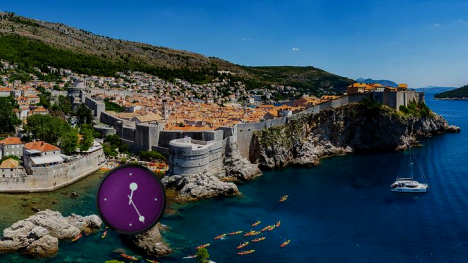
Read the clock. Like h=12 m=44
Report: h=12 m=25
